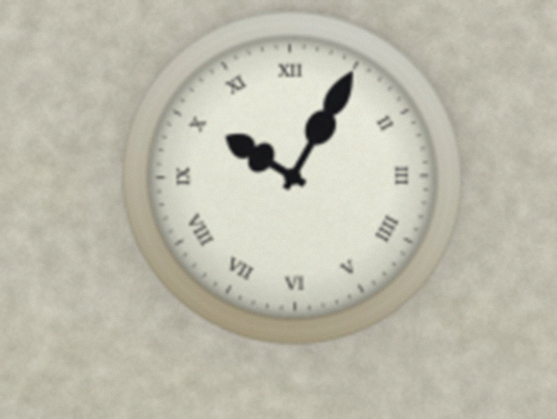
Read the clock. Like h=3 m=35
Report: h=10 m=5
